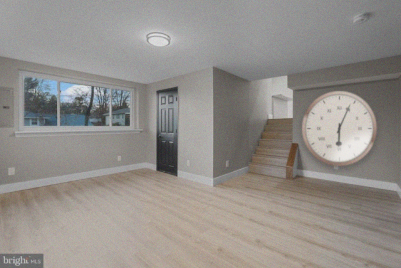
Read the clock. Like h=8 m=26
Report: h=6 m=4
